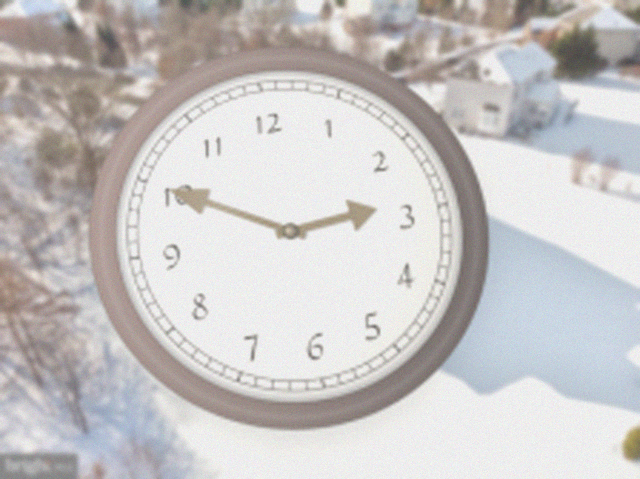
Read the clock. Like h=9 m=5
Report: h=2 m=50
